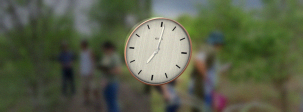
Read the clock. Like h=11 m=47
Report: h=7 m=1
